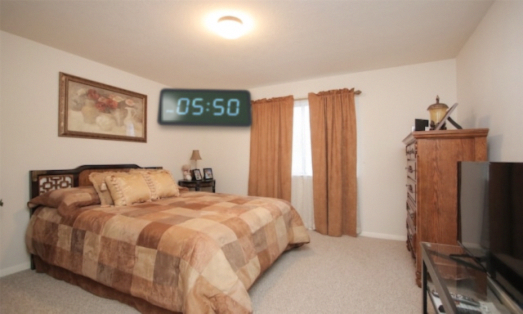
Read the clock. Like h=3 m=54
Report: h=5 m=50
